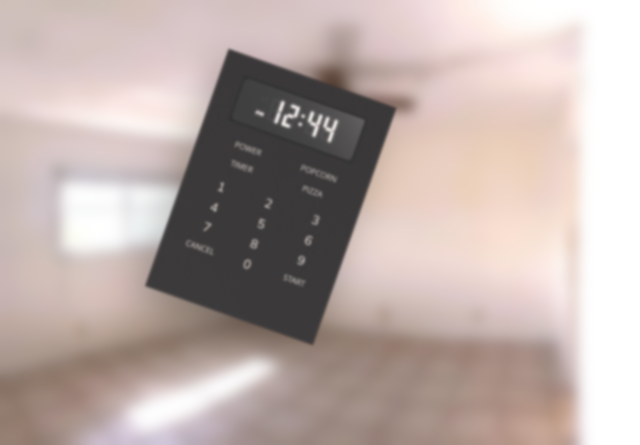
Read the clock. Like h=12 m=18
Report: h=12 m=44
